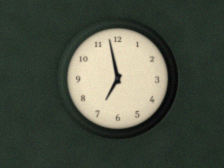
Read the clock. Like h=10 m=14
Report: h=6 m=58
